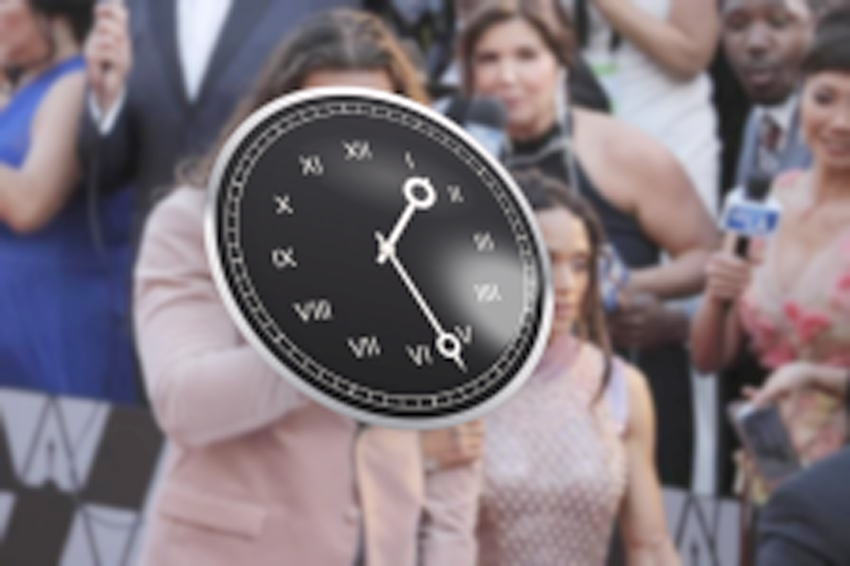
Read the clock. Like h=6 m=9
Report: h=1 m=27
